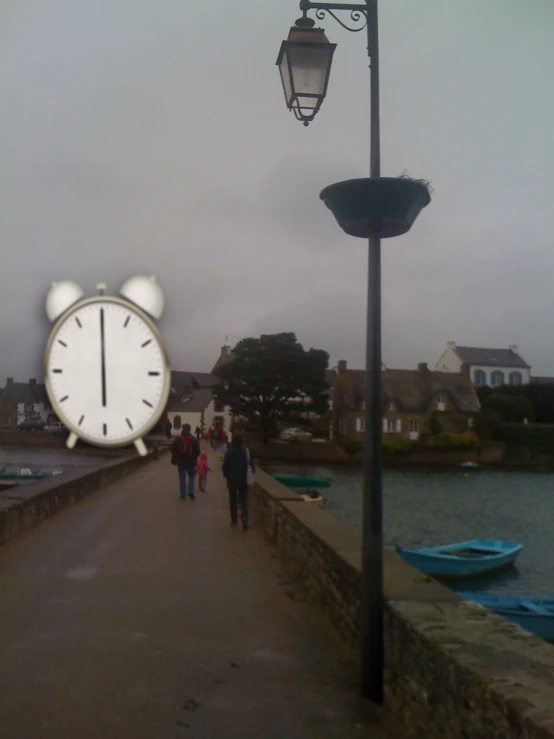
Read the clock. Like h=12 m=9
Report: h=6 m=0
